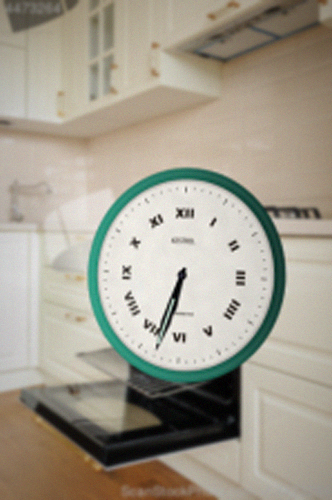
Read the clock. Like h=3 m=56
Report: h=6 m=33
